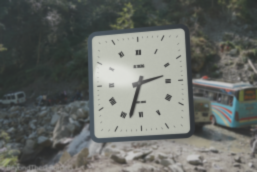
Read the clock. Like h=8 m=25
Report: h=2 m=33
